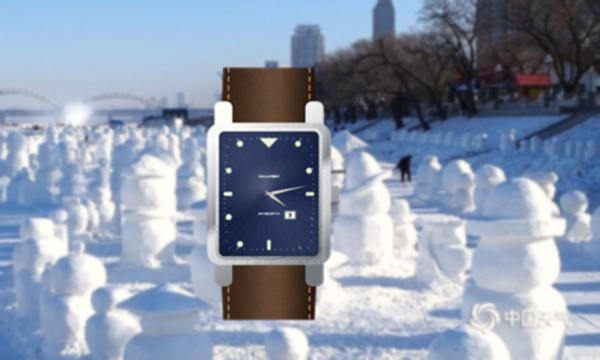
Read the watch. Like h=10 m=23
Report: h=4 m=13
